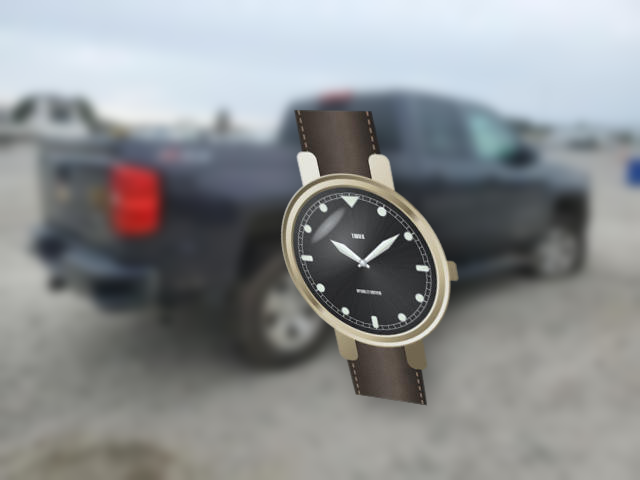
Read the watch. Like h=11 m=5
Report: h=10 m=9
